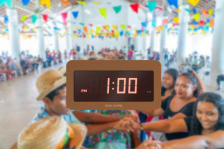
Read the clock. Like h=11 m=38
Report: h=1 m=0
